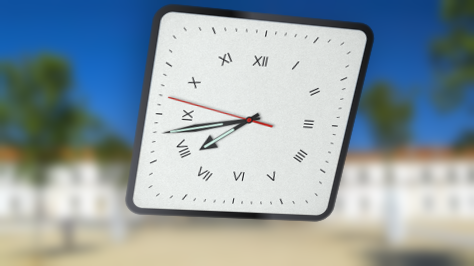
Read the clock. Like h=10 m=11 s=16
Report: h=7 m=42 s=47
